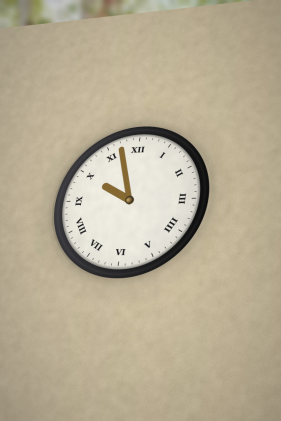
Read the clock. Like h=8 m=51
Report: h=9 m=57
